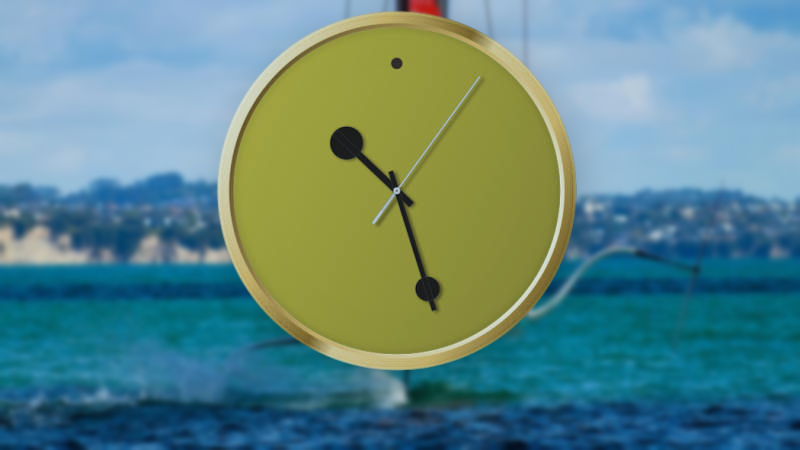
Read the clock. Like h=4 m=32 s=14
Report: h=10 m=27 s=6
